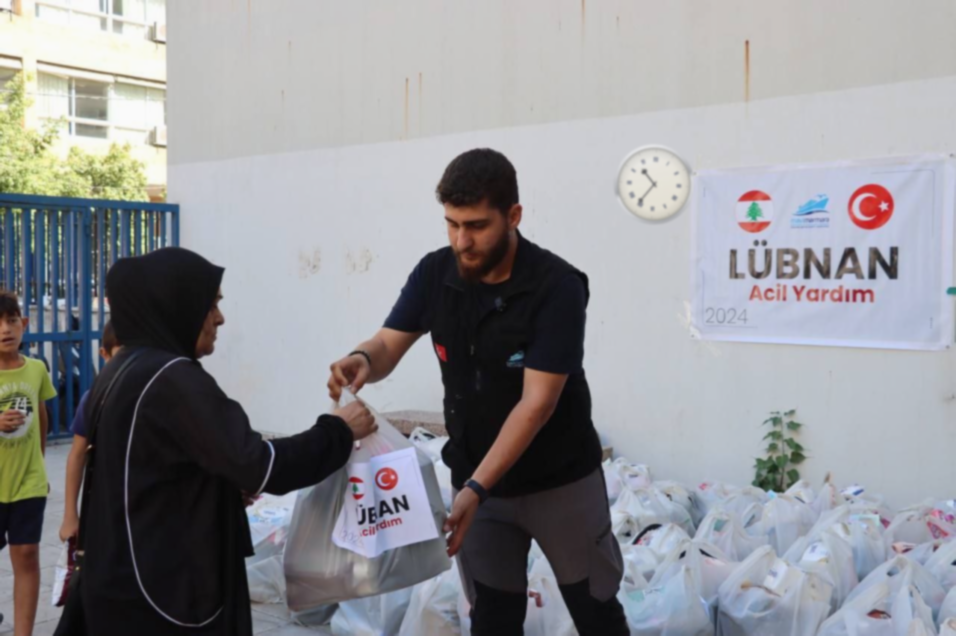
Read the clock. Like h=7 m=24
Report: h=10 m=36
